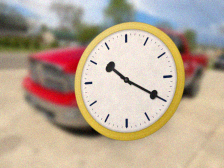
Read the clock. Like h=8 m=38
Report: h=10 m=20
